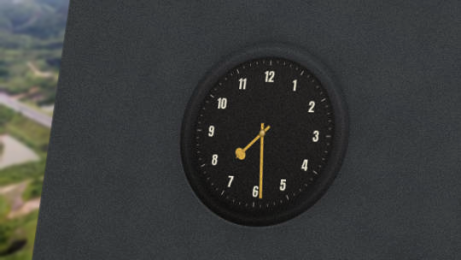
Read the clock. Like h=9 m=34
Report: h=7 m=29
